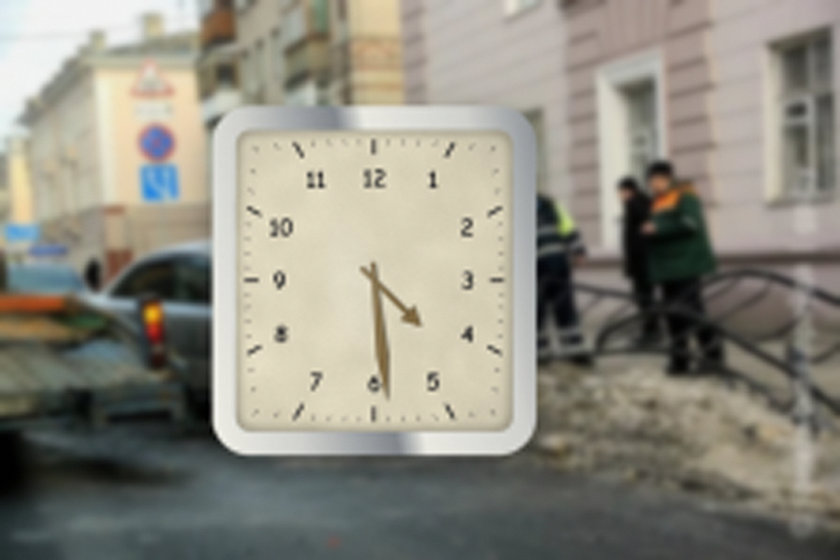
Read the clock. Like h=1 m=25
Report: h=4 m=29
